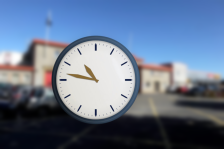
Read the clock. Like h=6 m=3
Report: h=10 m=47
